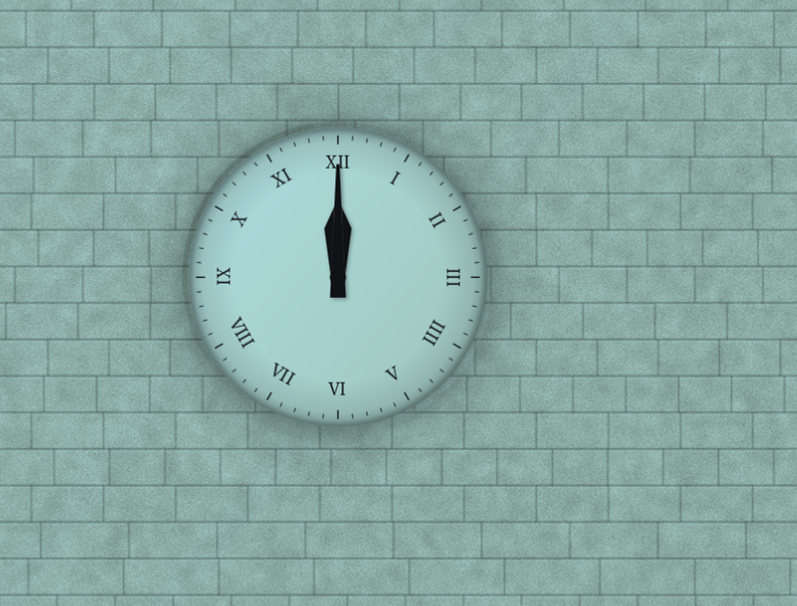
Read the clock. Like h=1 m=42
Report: h=12 m=0
